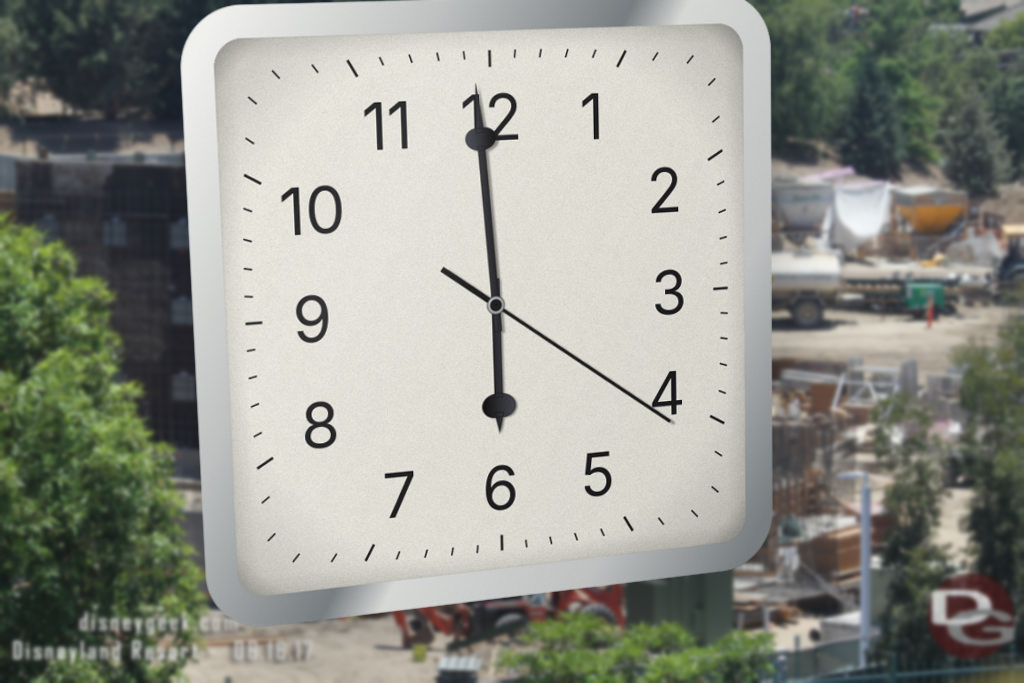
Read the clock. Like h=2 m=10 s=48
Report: h=5 m=59 s=21
